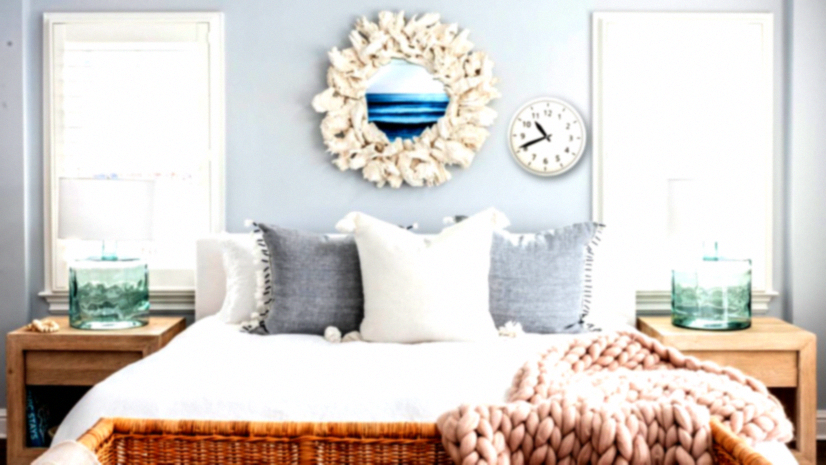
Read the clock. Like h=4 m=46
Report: h=10 m=41
